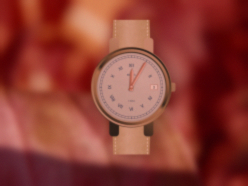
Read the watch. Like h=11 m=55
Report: h=12 m=5
